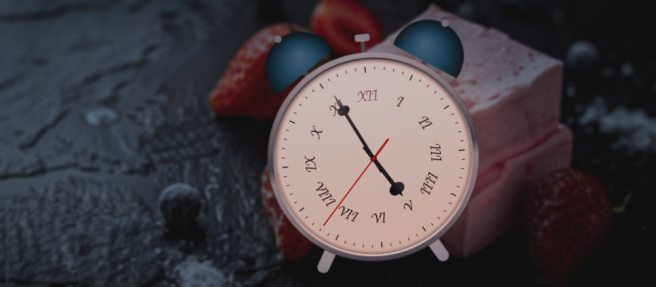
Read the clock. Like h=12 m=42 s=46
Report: h=4 m=55 s=37
